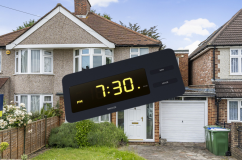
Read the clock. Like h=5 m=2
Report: h=7 m=30
